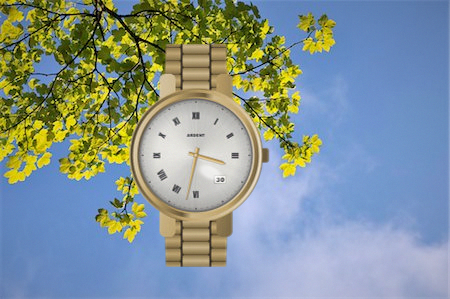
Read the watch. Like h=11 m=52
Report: h=3 m=32
